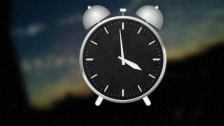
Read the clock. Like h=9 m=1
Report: h=3 m=59
